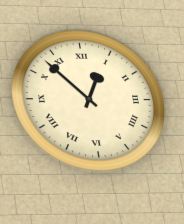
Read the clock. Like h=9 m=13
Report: h=12 m=53
